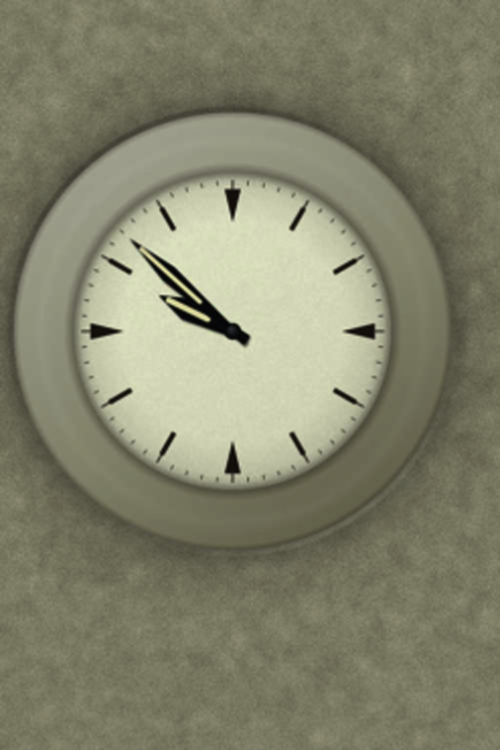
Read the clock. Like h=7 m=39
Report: h=9 m=52
